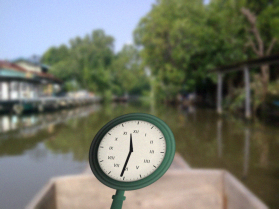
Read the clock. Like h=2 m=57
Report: h=11 m=31
